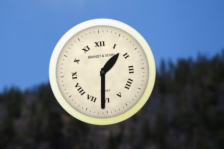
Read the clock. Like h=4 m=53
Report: h=1 m=31
